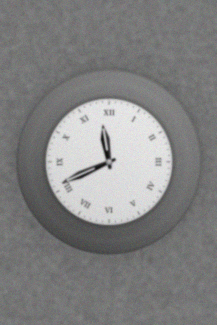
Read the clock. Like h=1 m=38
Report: h=11 m=41
